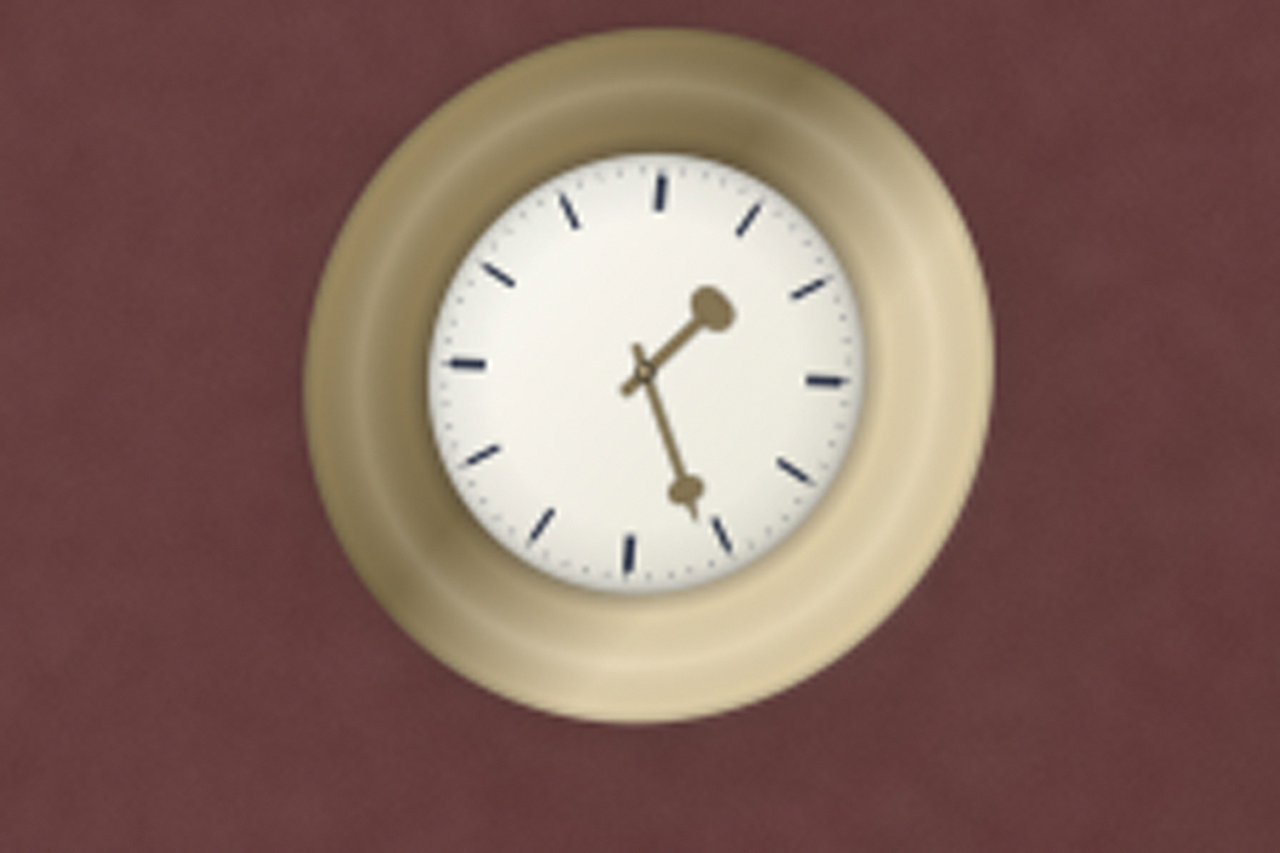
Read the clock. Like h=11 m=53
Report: h=1 m=26
